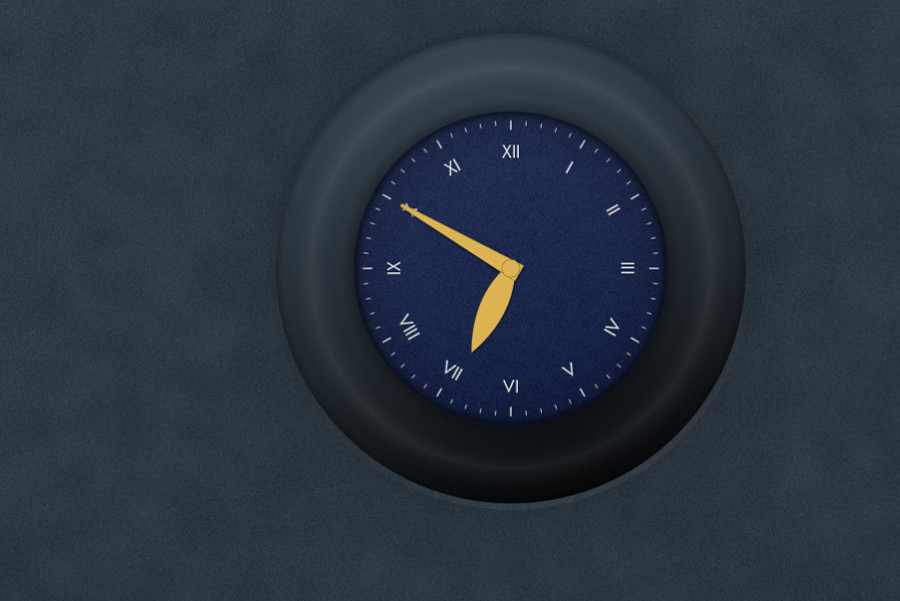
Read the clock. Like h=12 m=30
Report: h=6 m=50
